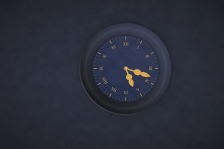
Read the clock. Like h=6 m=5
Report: h=5 m=18
